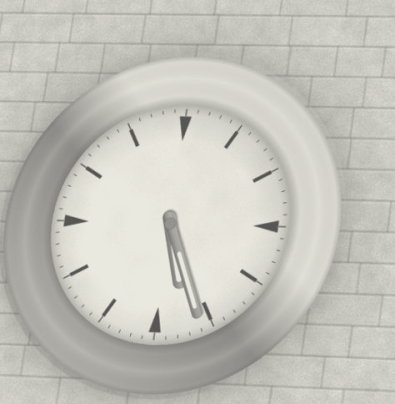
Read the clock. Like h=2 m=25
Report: h=5 m=26
